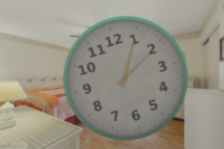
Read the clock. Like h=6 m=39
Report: h=2 m=5
